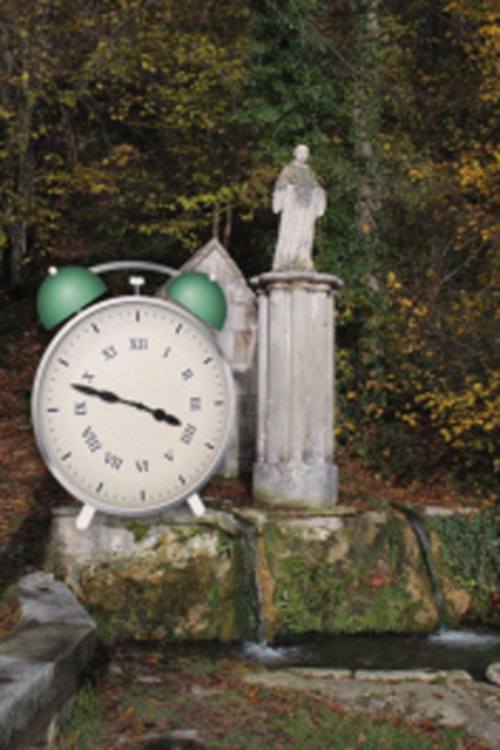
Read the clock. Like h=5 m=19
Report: h=3 m=48
